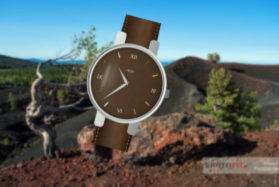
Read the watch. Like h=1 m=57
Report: h=10 m=37
